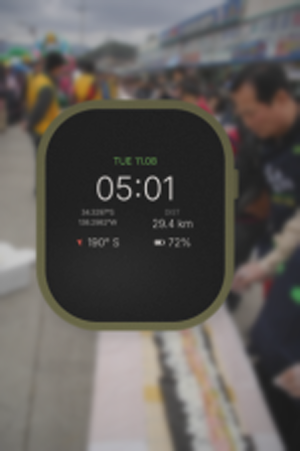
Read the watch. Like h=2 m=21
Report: h=5 m=1
